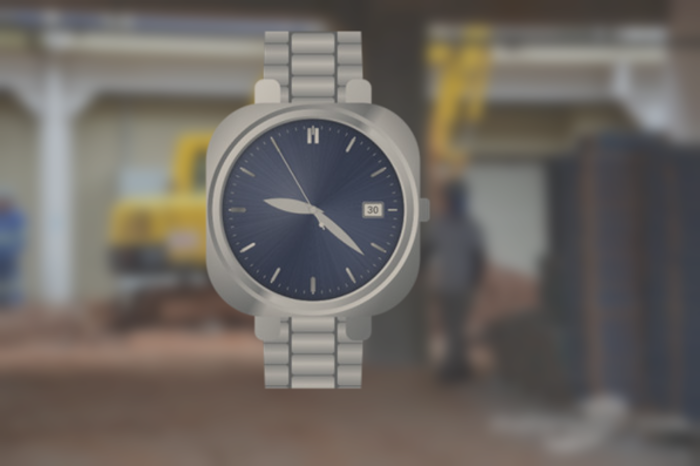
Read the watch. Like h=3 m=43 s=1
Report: h=9 m=21 s=55
